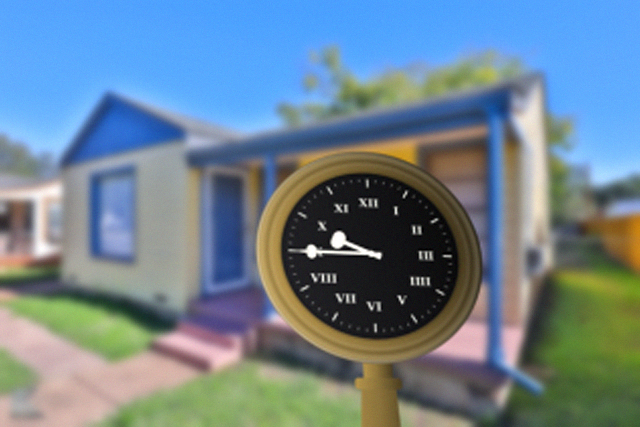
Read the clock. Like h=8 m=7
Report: h=9 m=45
